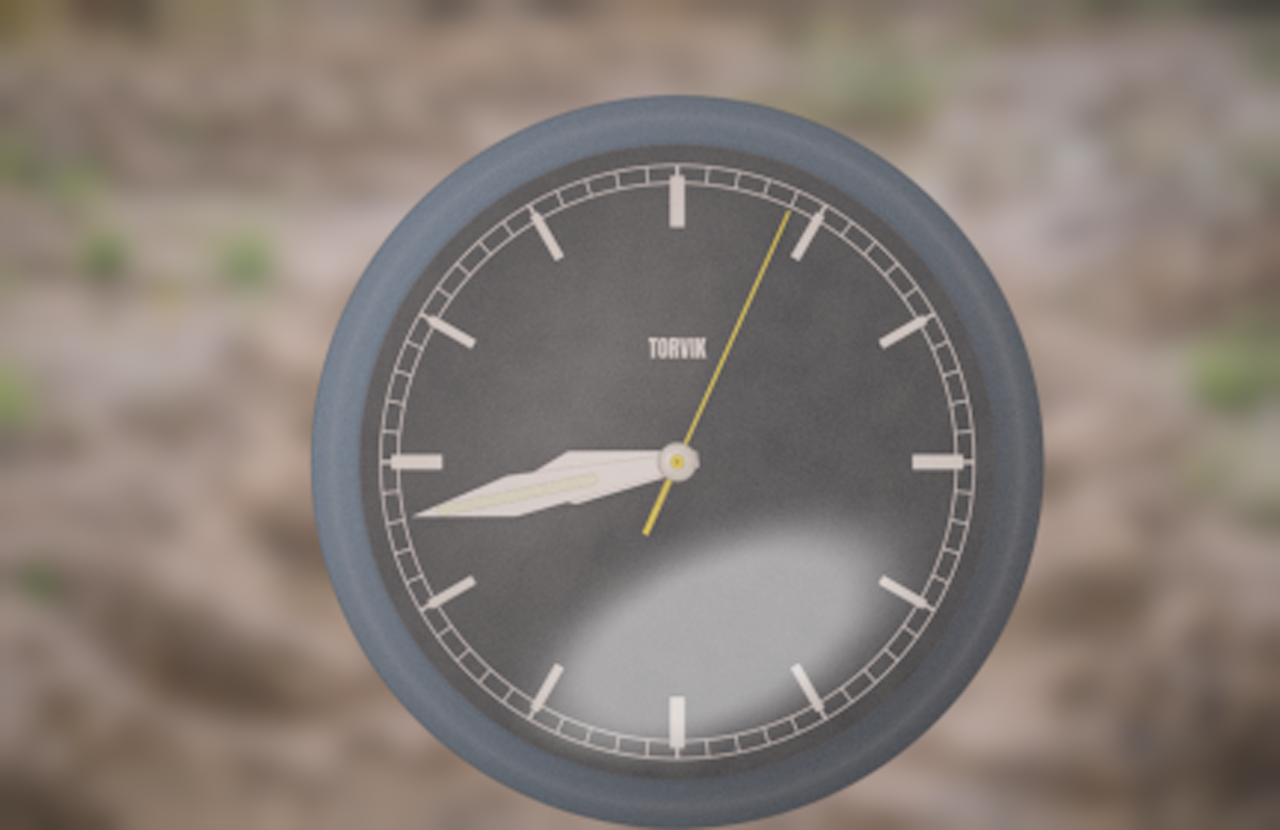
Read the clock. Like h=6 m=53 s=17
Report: h=8 m=43 s=4
